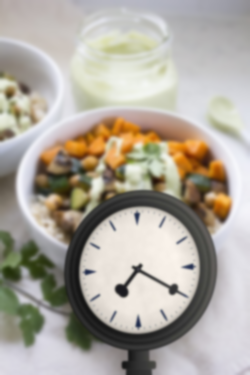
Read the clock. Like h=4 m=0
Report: h=7 m=20
